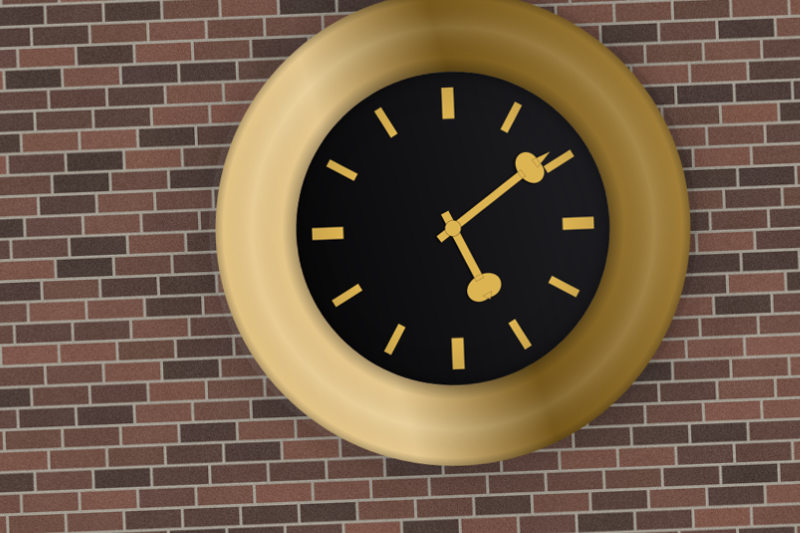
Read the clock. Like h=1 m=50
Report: h=5 m=9
